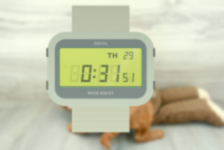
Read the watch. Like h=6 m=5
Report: h=0 m=31
